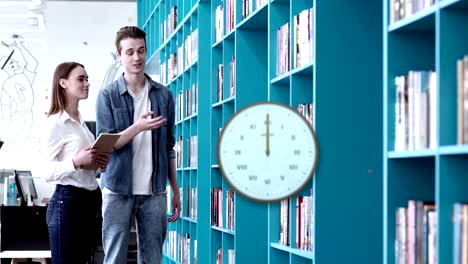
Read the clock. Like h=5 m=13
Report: h=12 m=0
